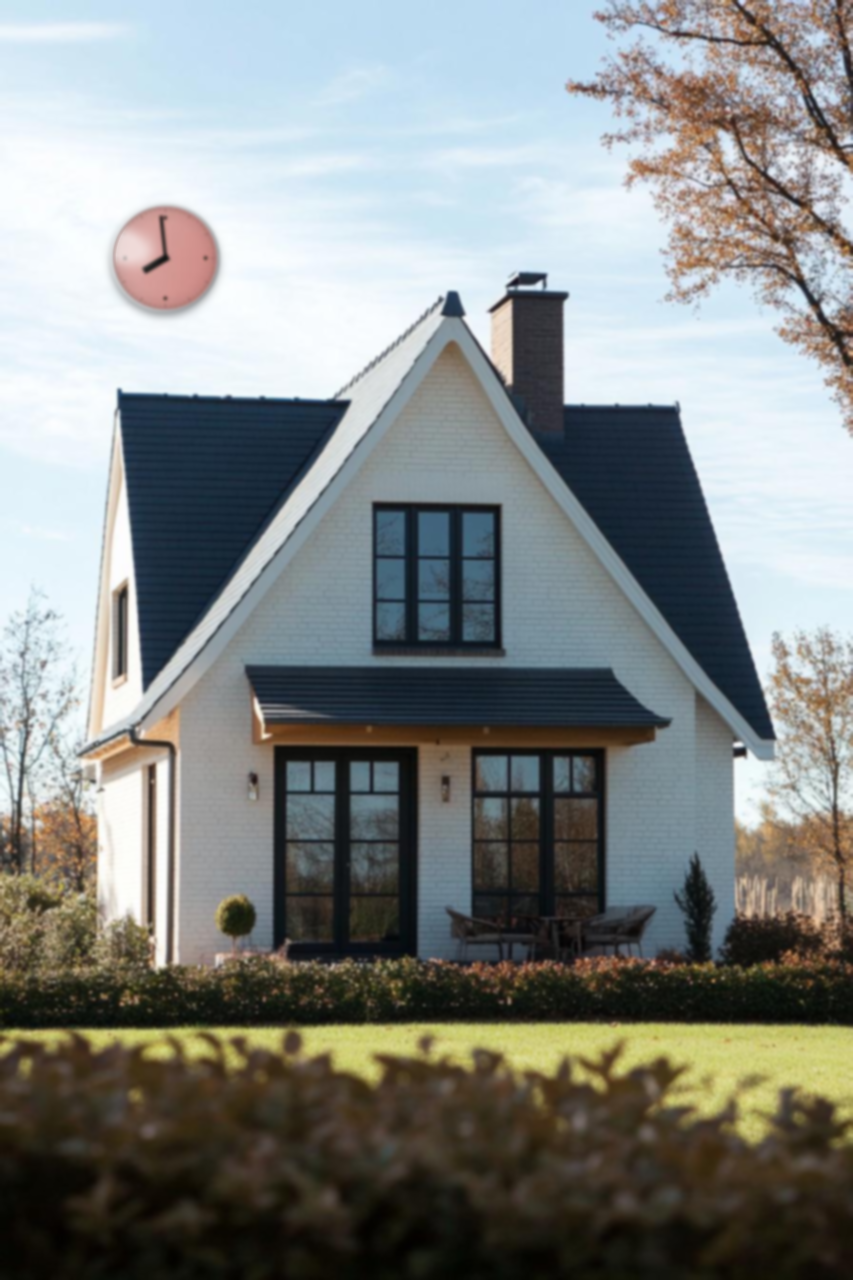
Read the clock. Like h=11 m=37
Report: h=7 m=59
